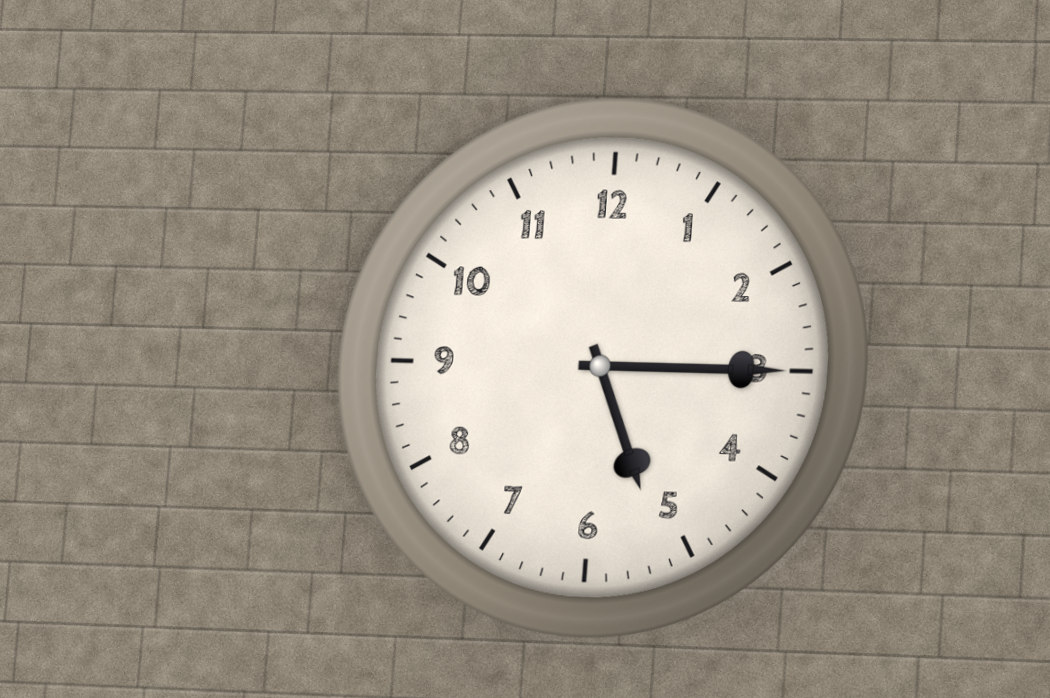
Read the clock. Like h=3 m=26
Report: h=5 m=15
